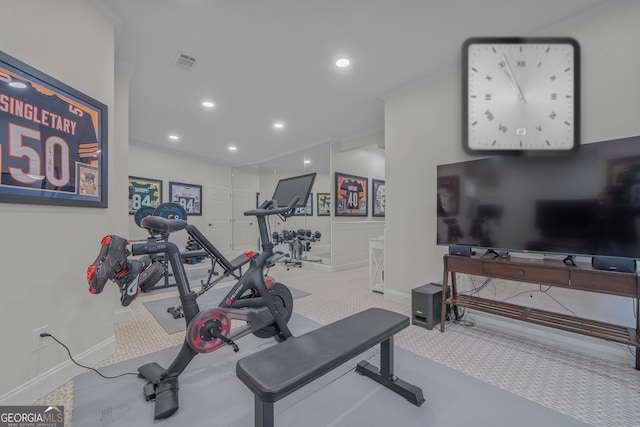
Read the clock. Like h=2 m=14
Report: h=10 m=56
